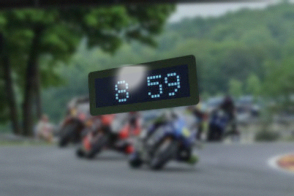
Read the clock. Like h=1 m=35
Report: h=8 m=59
